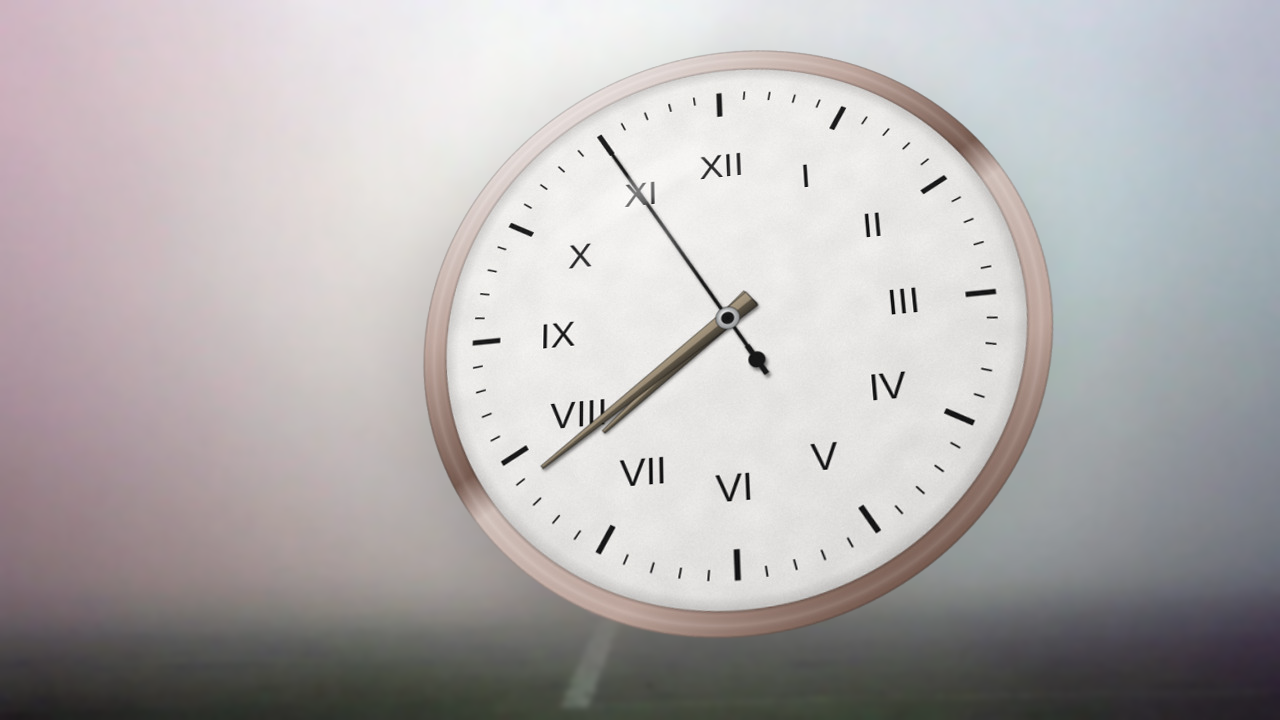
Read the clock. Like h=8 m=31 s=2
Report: h=7 m=38 s=55
